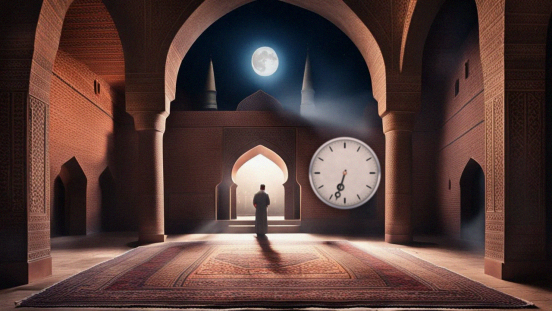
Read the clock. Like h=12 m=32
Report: h=6 m=33
